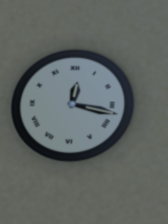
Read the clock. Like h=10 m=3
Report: h=12 m=17
